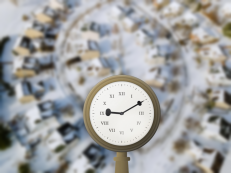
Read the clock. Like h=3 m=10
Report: h=9 m=10
